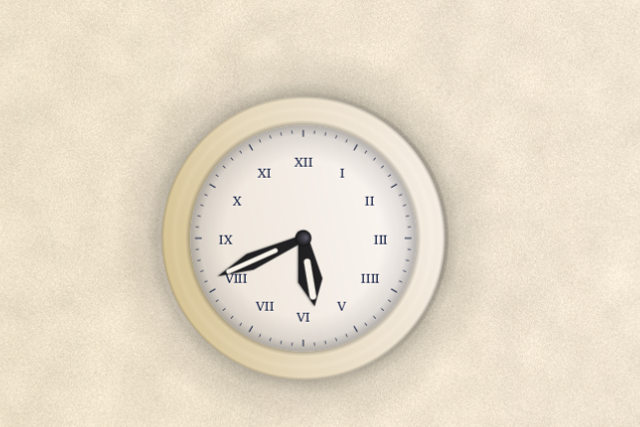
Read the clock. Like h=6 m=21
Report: h=5 m=41
